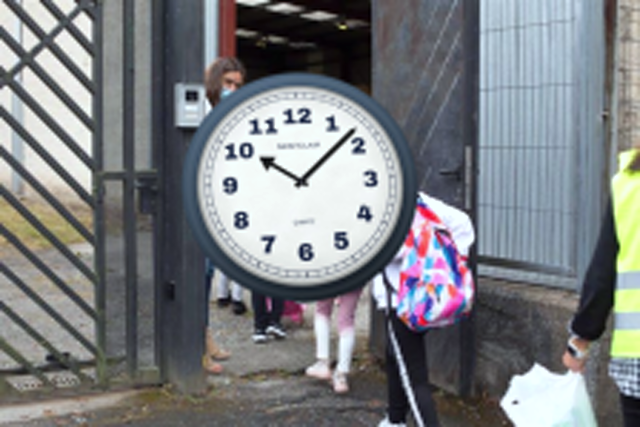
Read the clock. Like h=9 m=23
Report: h=10 m=8
